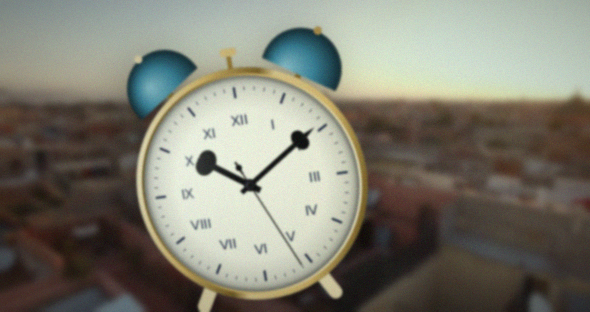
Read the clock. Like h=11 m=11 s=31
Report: h=10 m=9 s=26
